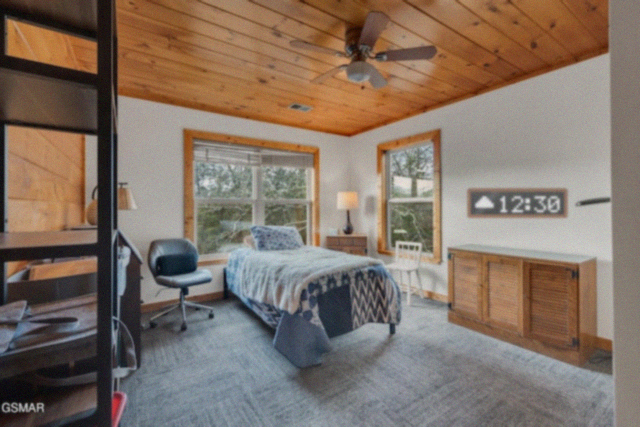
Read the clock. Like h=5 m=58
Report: h=12 m=30
